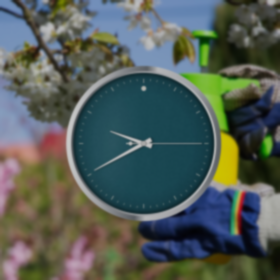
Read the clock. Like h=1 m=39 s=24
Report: h=9 m=40 s=15
